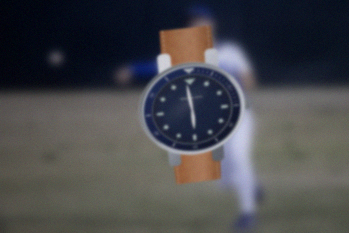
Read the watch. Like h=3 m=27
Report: h=5 m=59
